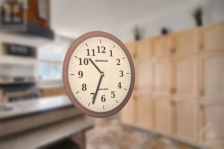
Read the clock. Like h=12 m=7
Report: h=10 m=34
